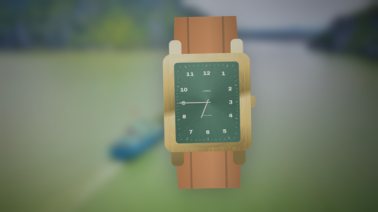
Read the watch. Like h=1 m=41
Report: h=6 m=45
